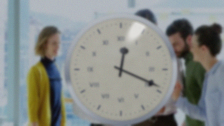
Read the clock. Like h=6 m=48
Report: h=12 m=19
